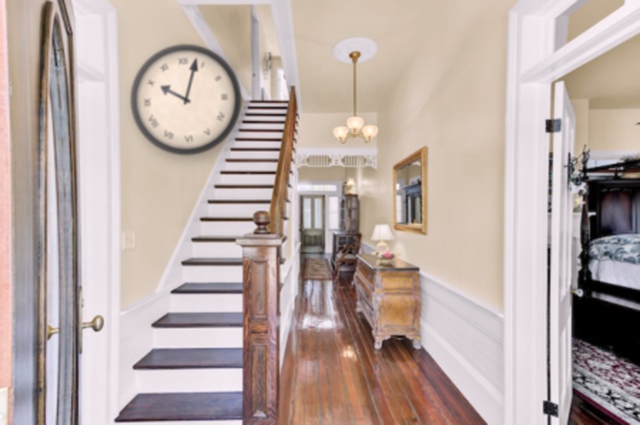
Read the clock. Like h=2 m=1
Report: h=10 m=3
